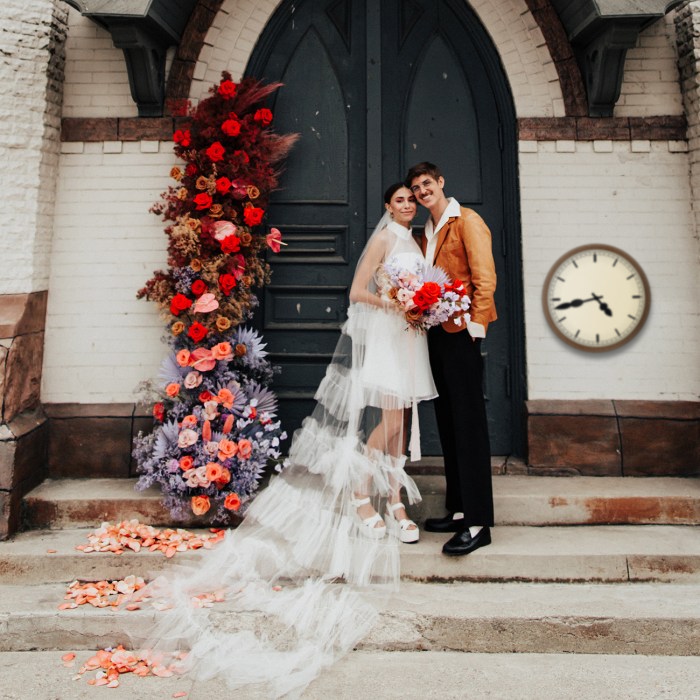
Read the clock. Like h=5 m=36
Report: h=4 m=43
